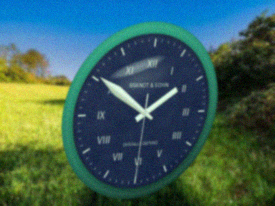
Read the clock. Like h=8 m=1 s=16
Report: h=1 m=50 s=30
